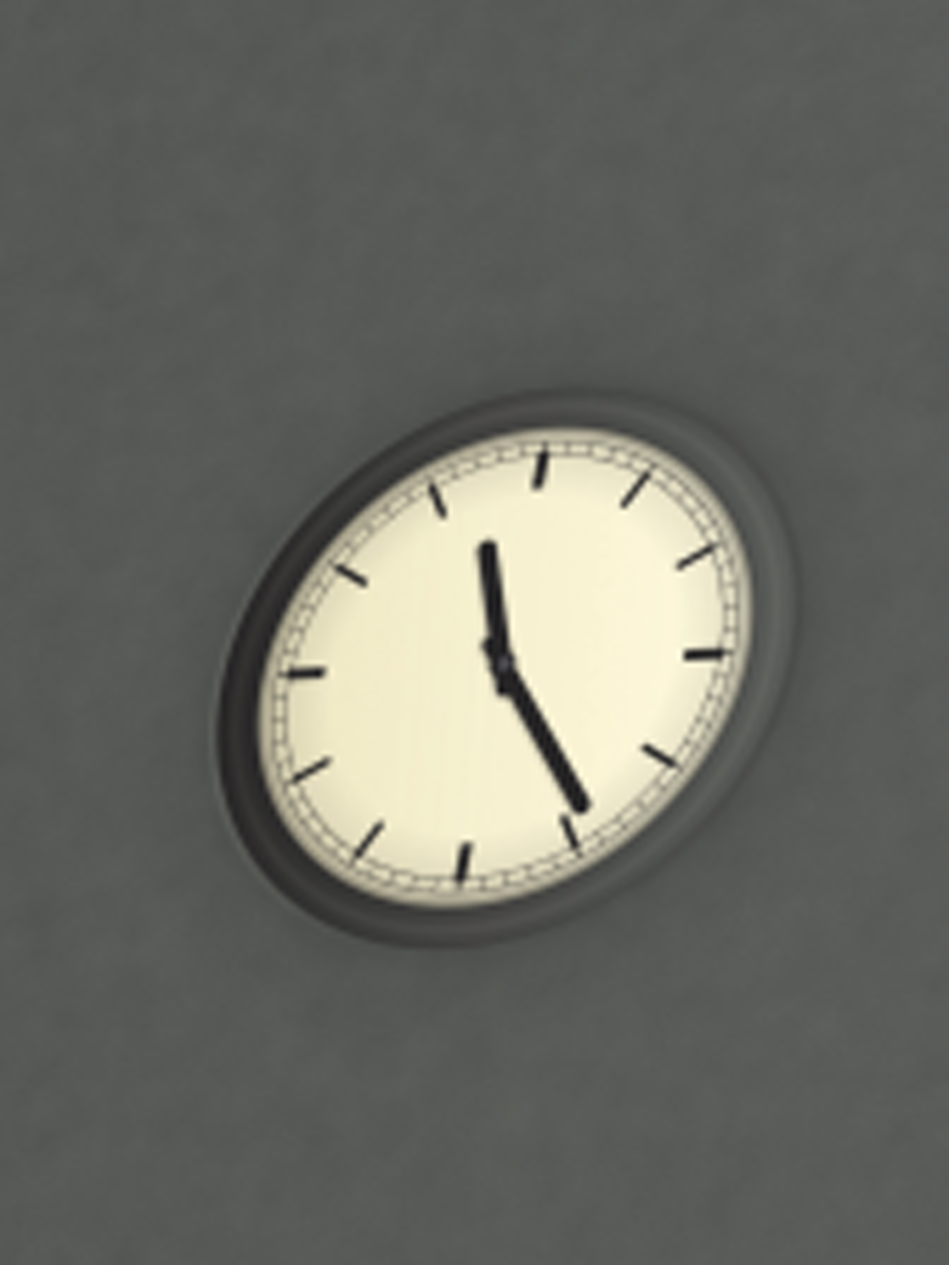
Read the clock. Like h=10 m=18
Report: h=11 m=24
